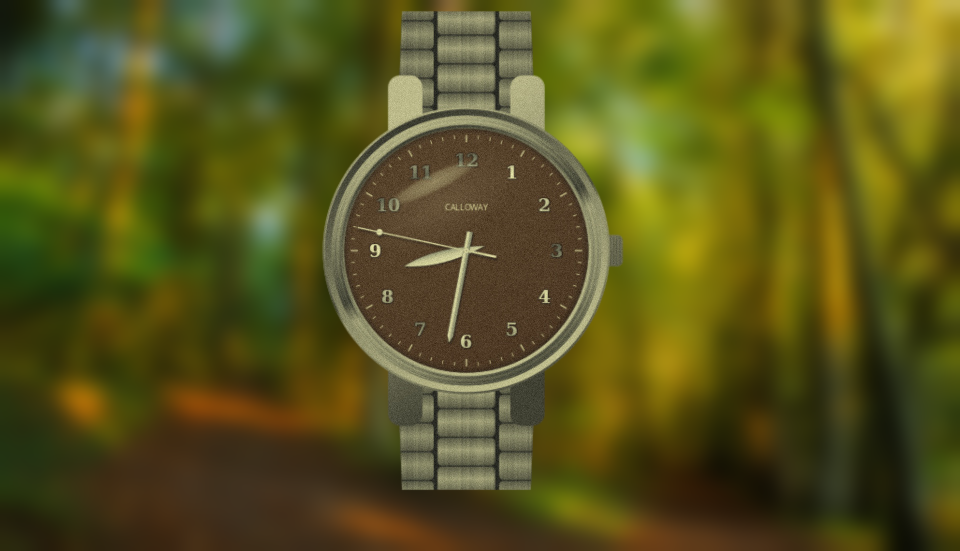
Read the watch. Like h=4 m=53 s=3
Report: h=8 m=31 s=47
